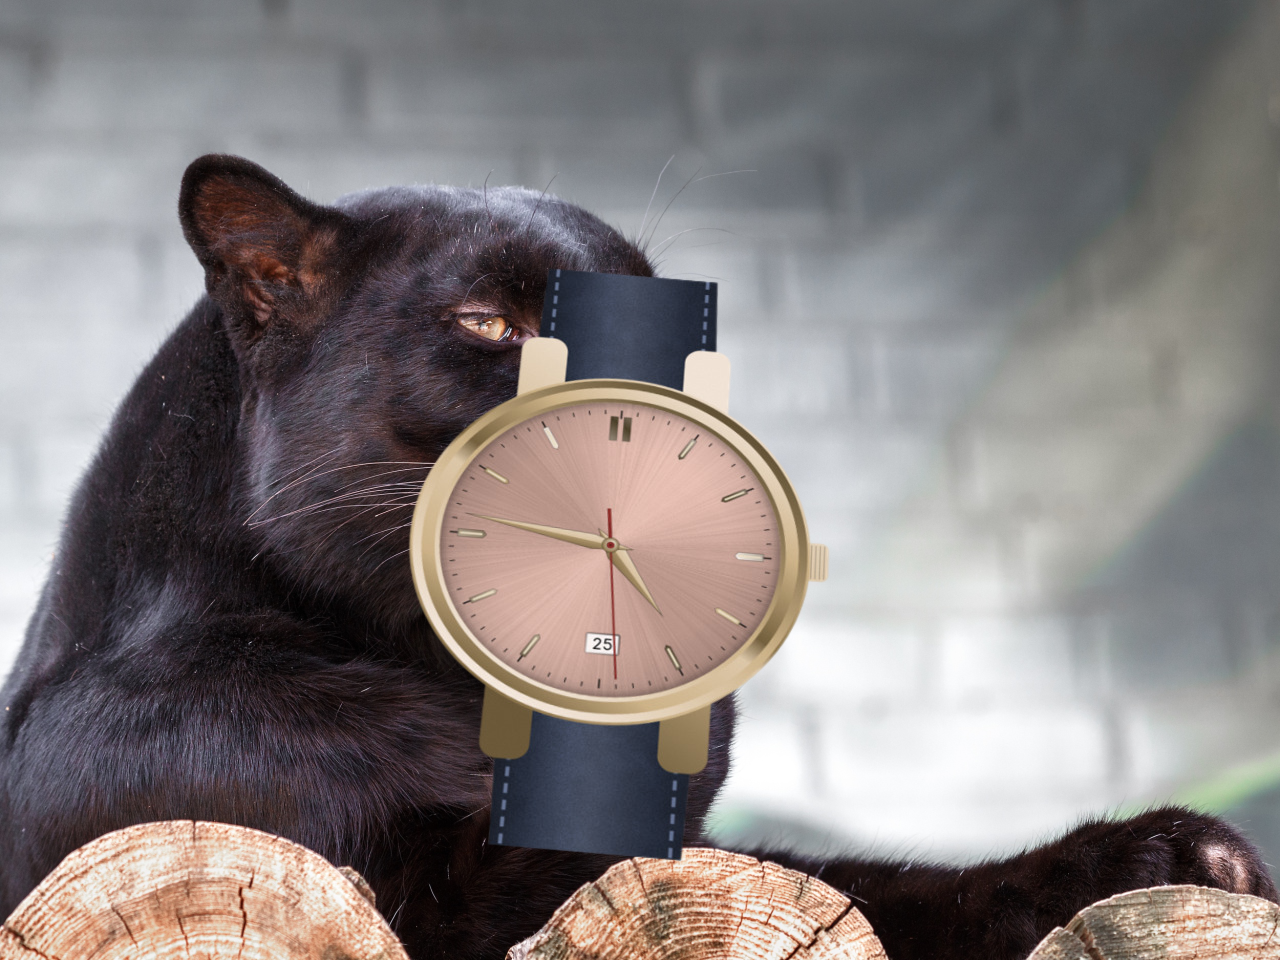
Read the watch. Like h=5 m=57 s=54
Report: h=4 m=46 s=29
